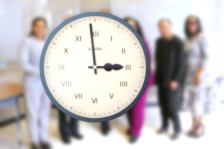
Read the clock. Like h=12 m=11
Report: h=2 m=59
